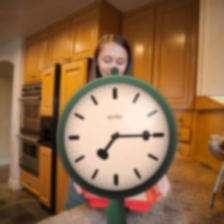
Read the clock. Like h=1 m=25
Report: h=7 m=15
